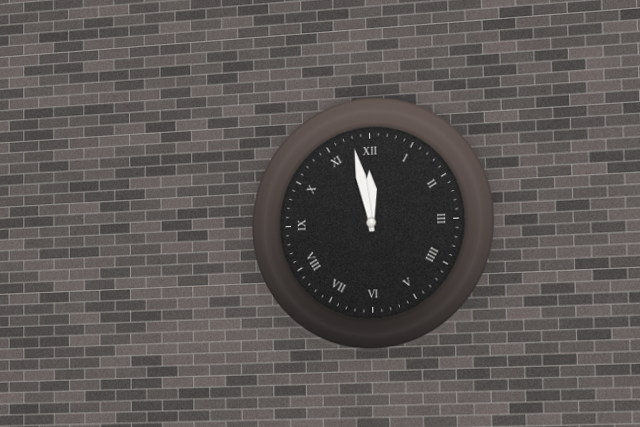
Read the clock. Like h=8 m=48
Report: h=11 m=58
